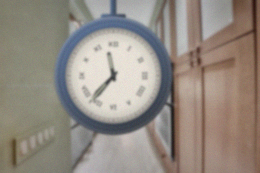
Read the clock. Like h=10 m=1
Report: h=11 m=37
